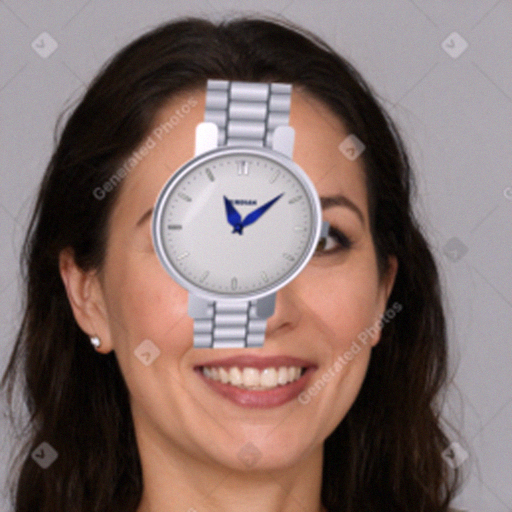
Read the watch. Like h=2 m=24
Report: h=11 m=8
